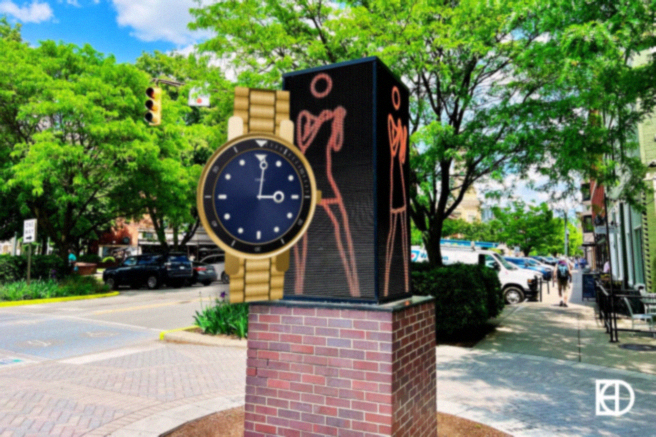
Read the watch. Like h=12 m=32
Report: h=3 m=1
